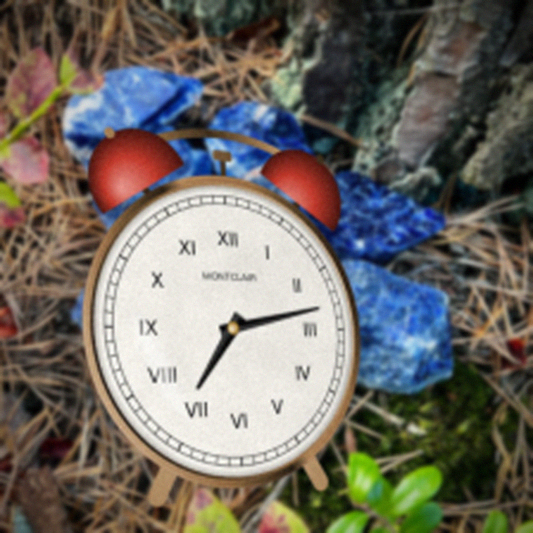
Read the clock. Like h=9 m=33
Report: h=7 m=13
